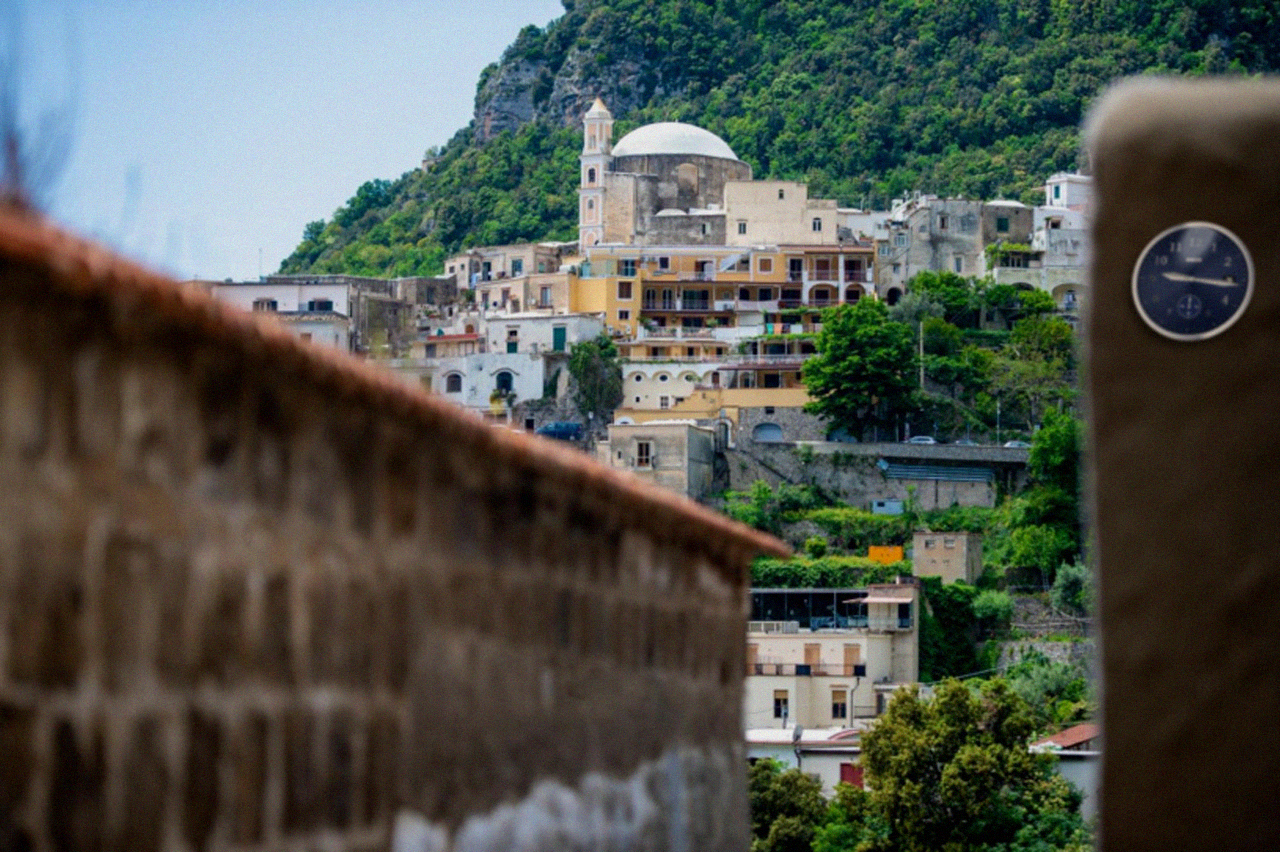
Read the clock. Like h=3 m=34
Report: h=9 m=16
